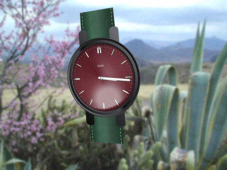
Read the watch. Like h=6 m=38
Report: h=3 m=16
